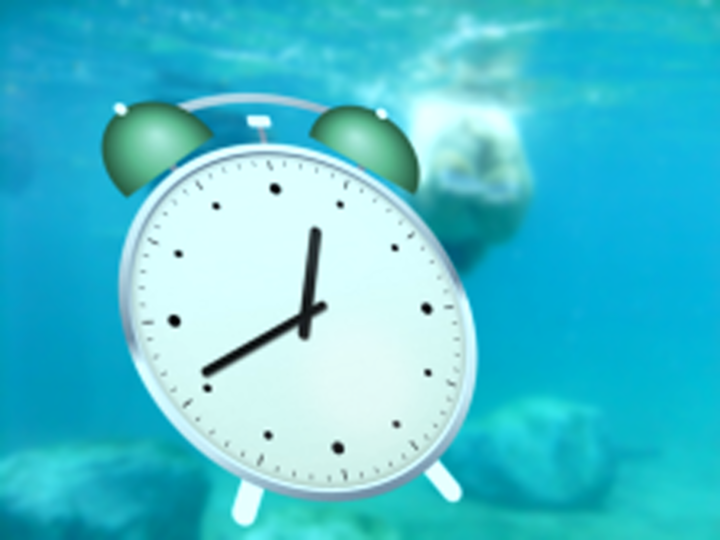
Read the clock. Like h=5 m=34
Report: h=12 m=41
